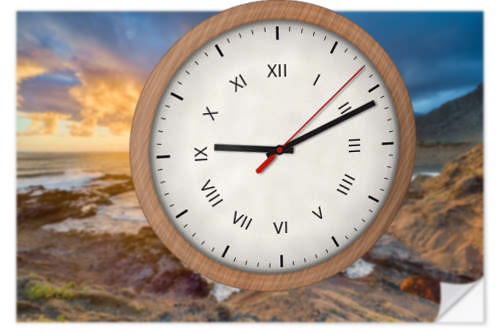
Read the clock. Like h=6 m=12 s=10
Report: h=9 m=11 s=8
